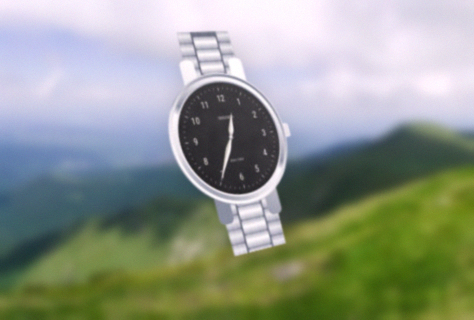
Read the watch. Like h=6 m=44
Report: h=12 m=35
